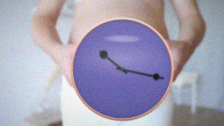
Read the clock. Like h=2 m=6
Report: h=10 m=17
